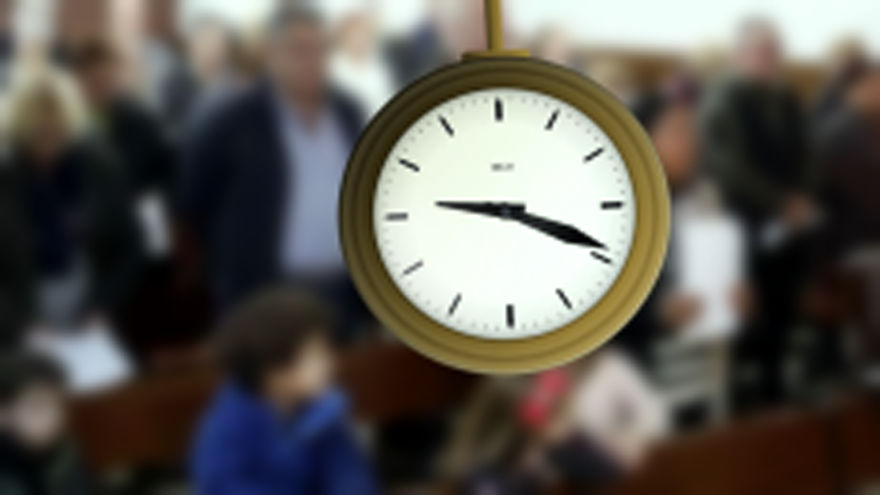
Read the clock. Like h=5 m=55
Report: h=9 m=19
